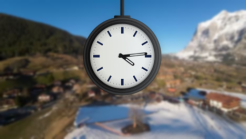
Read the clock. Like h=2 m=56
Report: h=4 m=14
